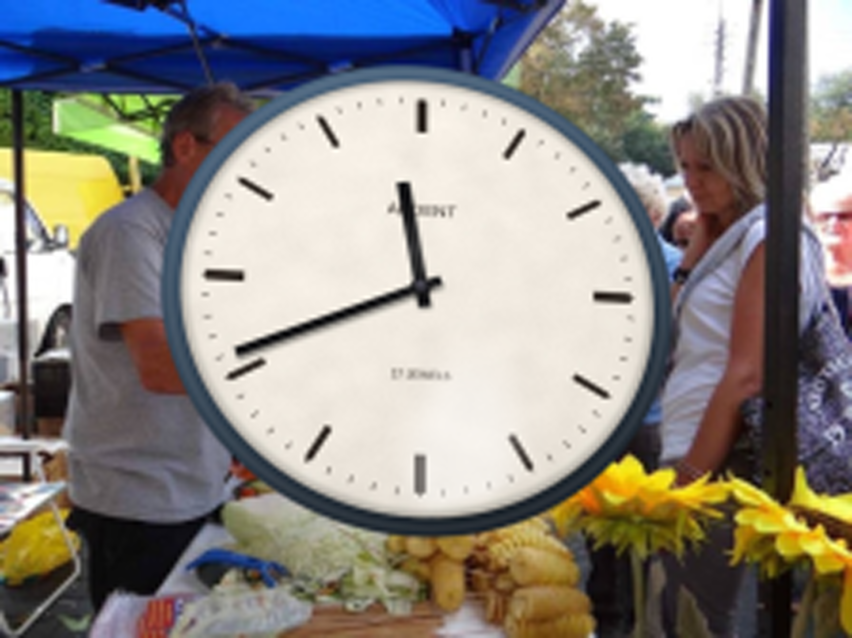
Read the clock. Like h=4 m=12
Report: h=11 m=41
